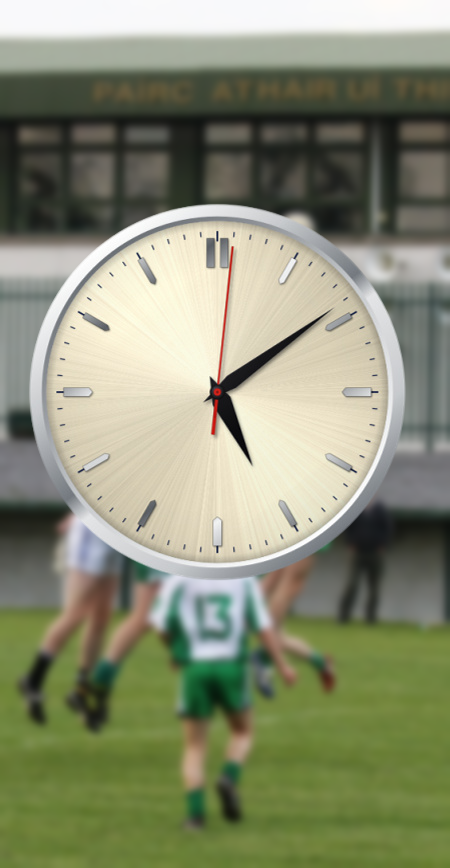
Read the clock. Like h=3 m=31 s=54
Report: h=5 m=9 s=1
